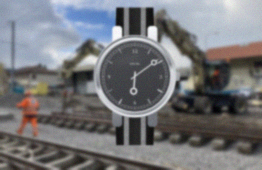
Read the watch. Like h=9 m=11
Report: h=6 m=9
